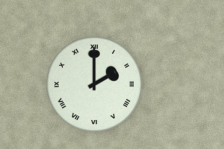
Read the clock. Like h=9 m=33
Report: h=2 m=0
